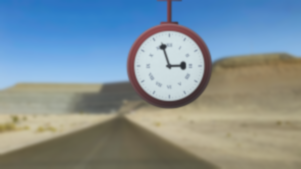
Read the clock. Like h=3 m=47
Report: h=2 m=57
